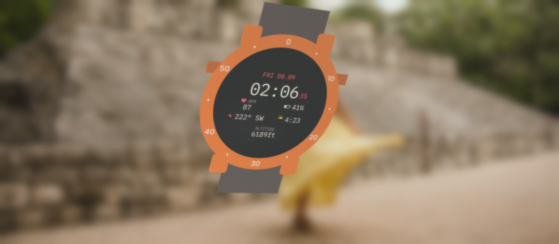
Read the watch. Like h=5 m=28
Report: h=2 m=6
